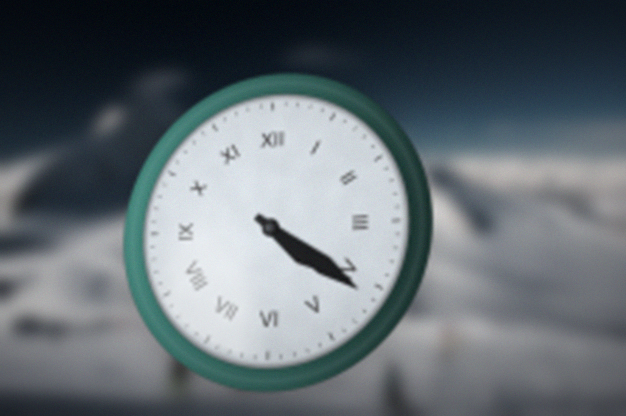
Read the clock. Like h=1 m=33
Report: h=4 m=21
